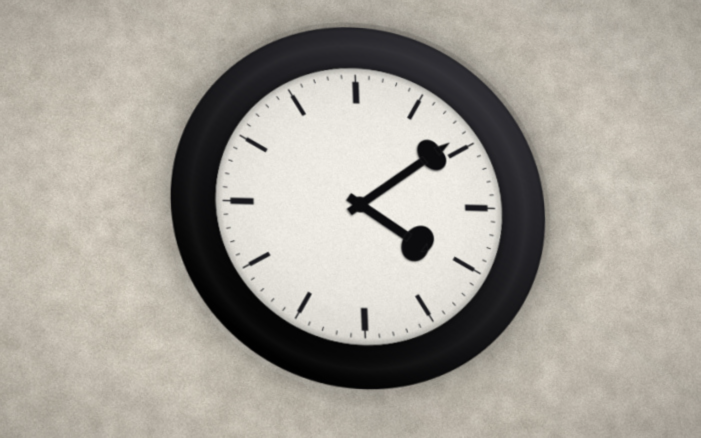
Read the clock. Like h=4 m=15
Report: h=4 m=9
